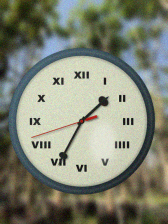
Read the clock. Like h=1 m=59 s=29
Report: h=1 m=34 s=42
